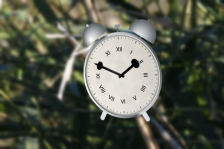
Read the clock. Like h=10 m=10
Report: h=1 m=49
